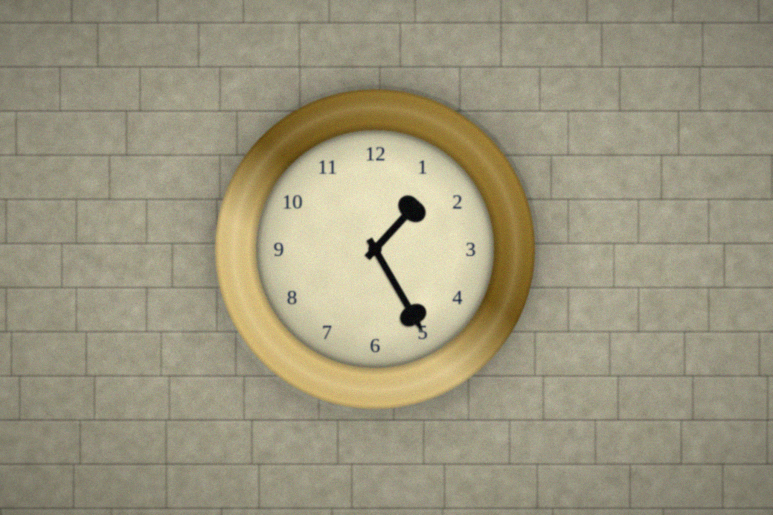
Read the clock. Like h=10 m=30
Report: h=1 m=25
